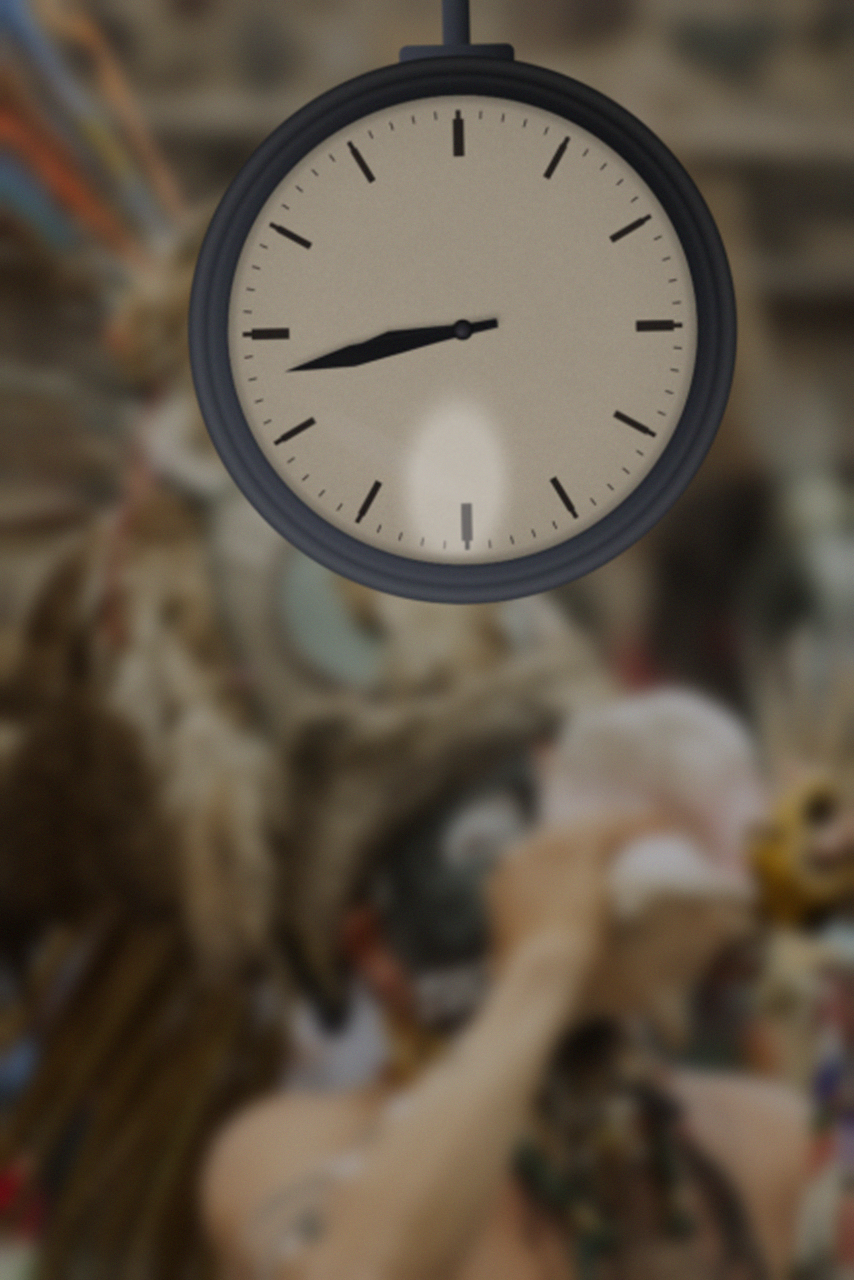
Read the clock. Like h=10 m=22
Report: h=8 m=43
